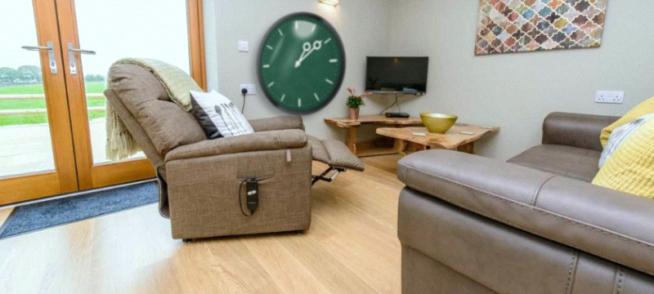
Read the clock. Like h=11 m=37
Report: h=1 m=9
